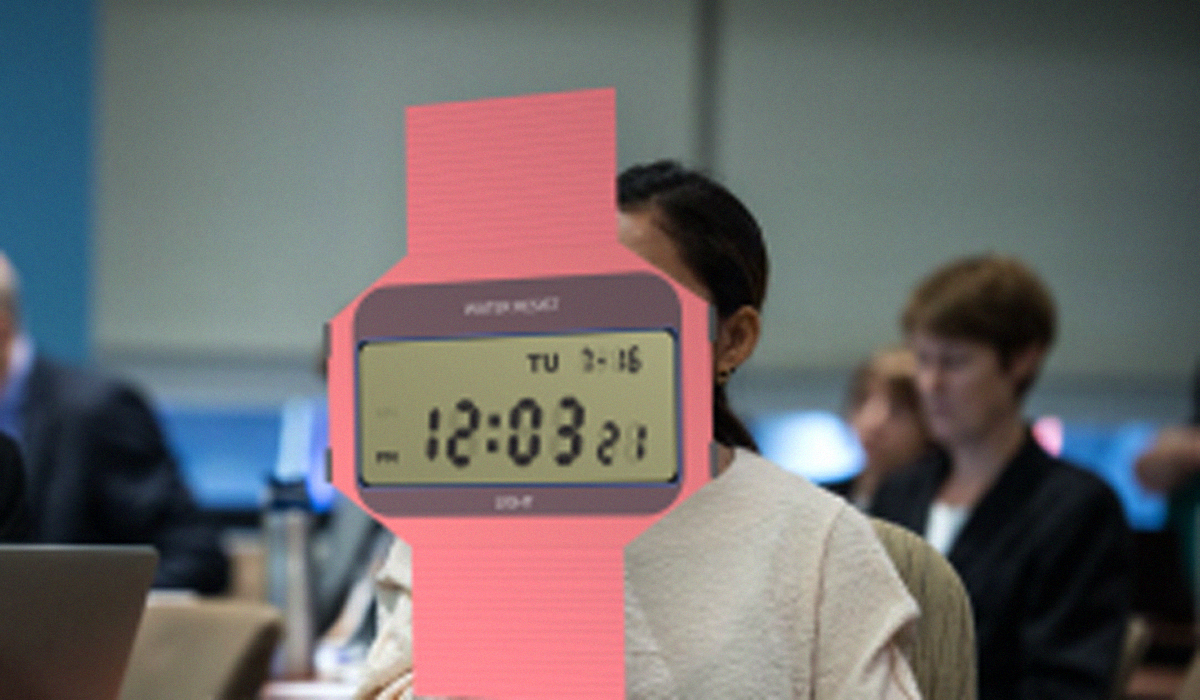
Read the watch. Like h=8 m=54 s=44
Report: h=12 m=3 s=21
